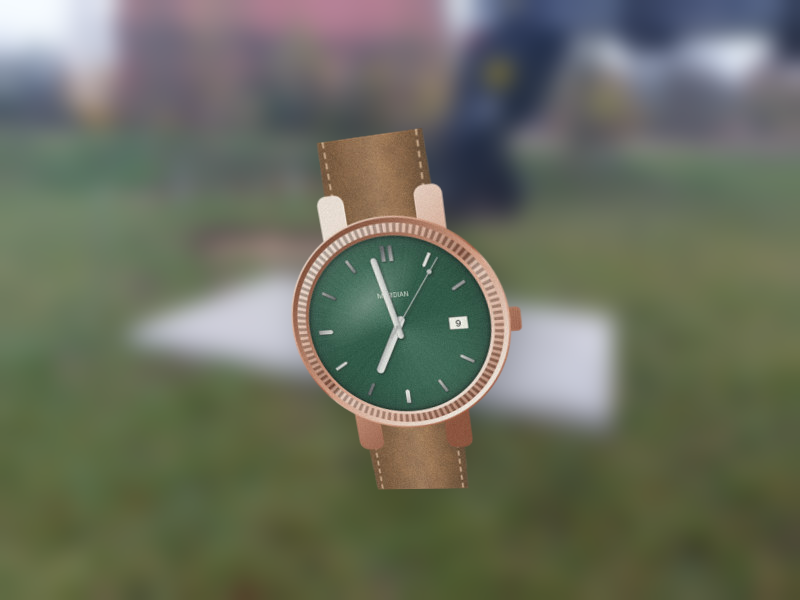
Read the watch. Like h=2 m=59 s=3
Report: h=6 m=58 s=6
